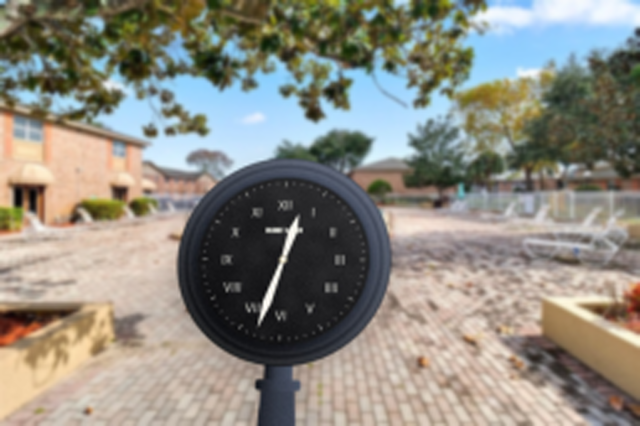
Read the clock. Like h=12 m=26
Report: h=12 m=33
